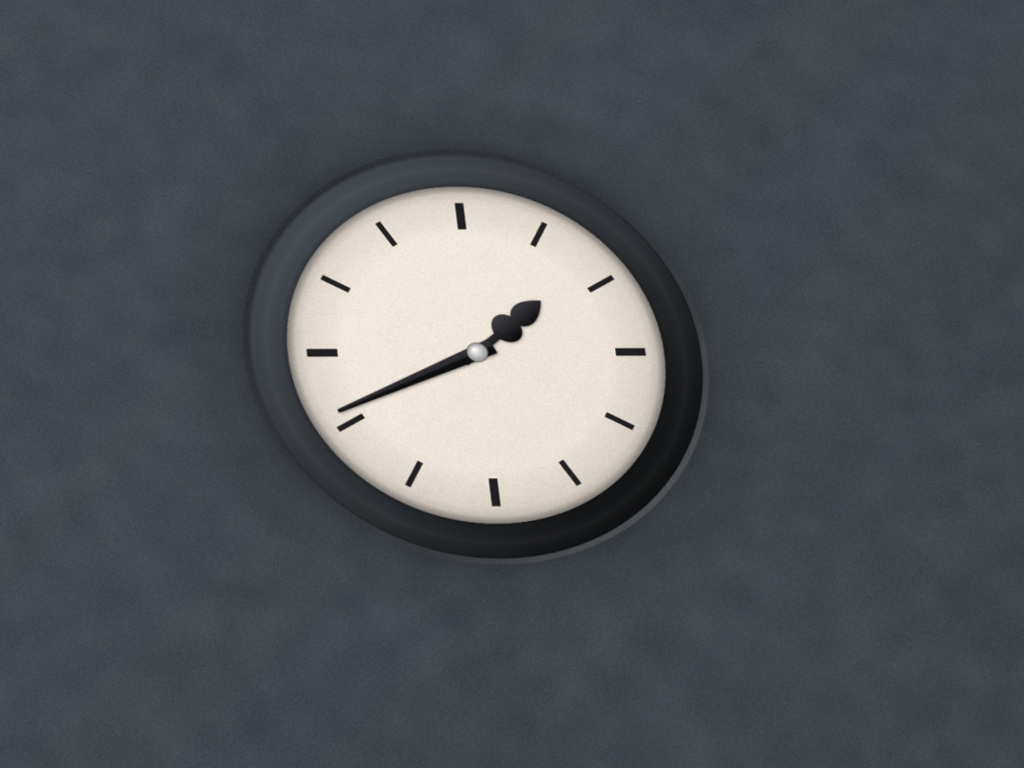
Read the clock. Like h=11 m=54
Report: h=1 m=41
